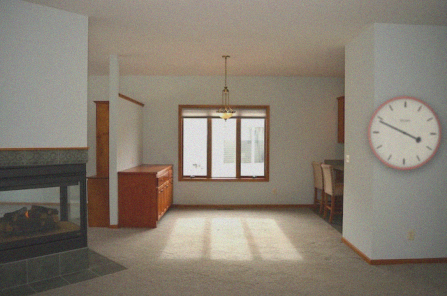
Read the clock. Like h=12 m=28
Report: h=3 m=49
